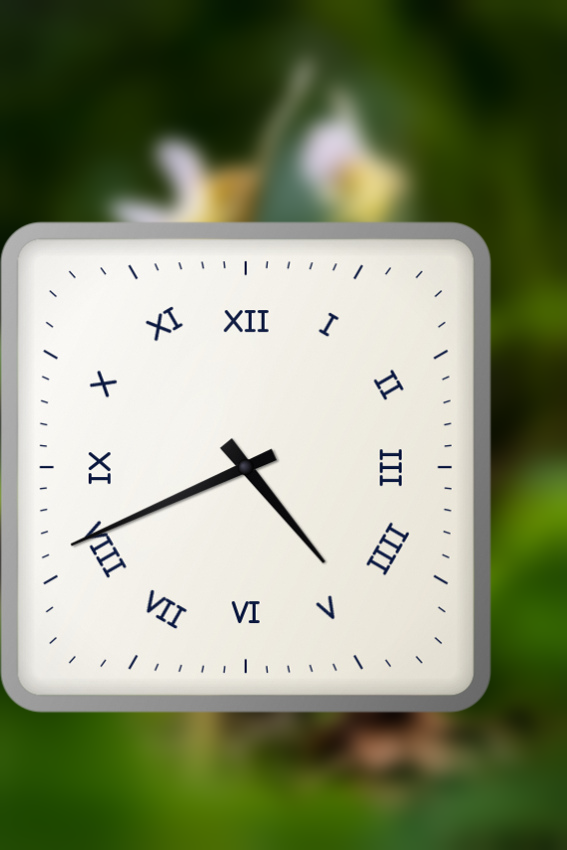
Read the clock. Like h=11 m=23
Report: h=4 m=41
